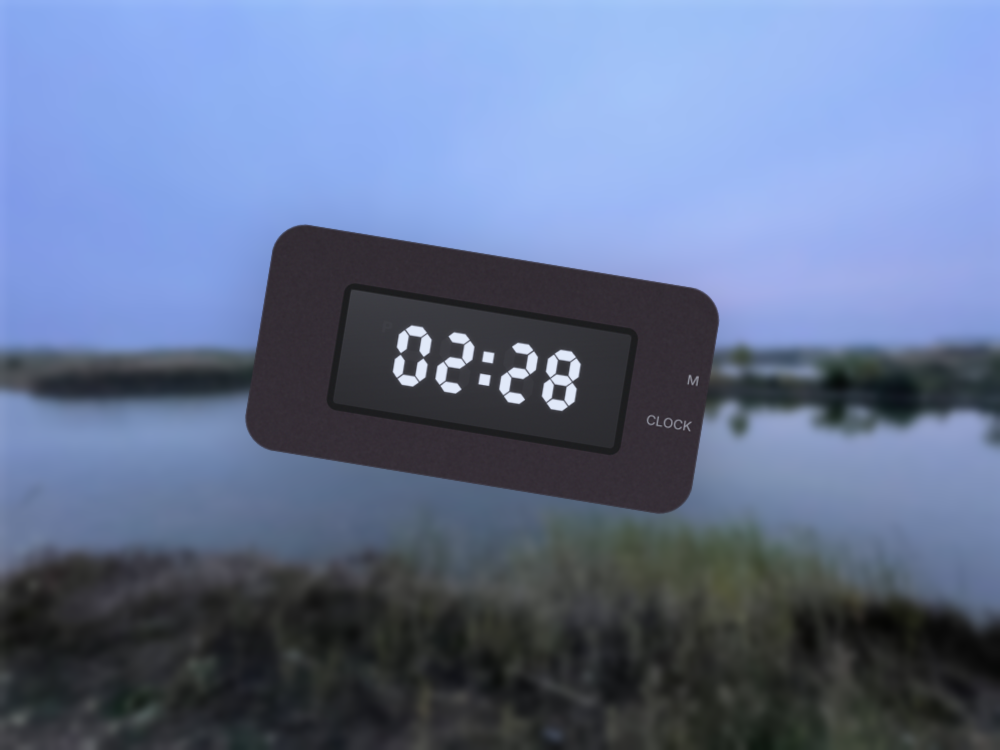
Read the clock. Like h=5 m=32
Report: h=2 m=28
